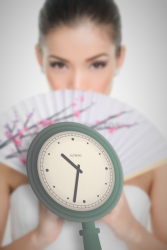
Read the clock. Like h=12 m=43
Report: h=10 m=33
